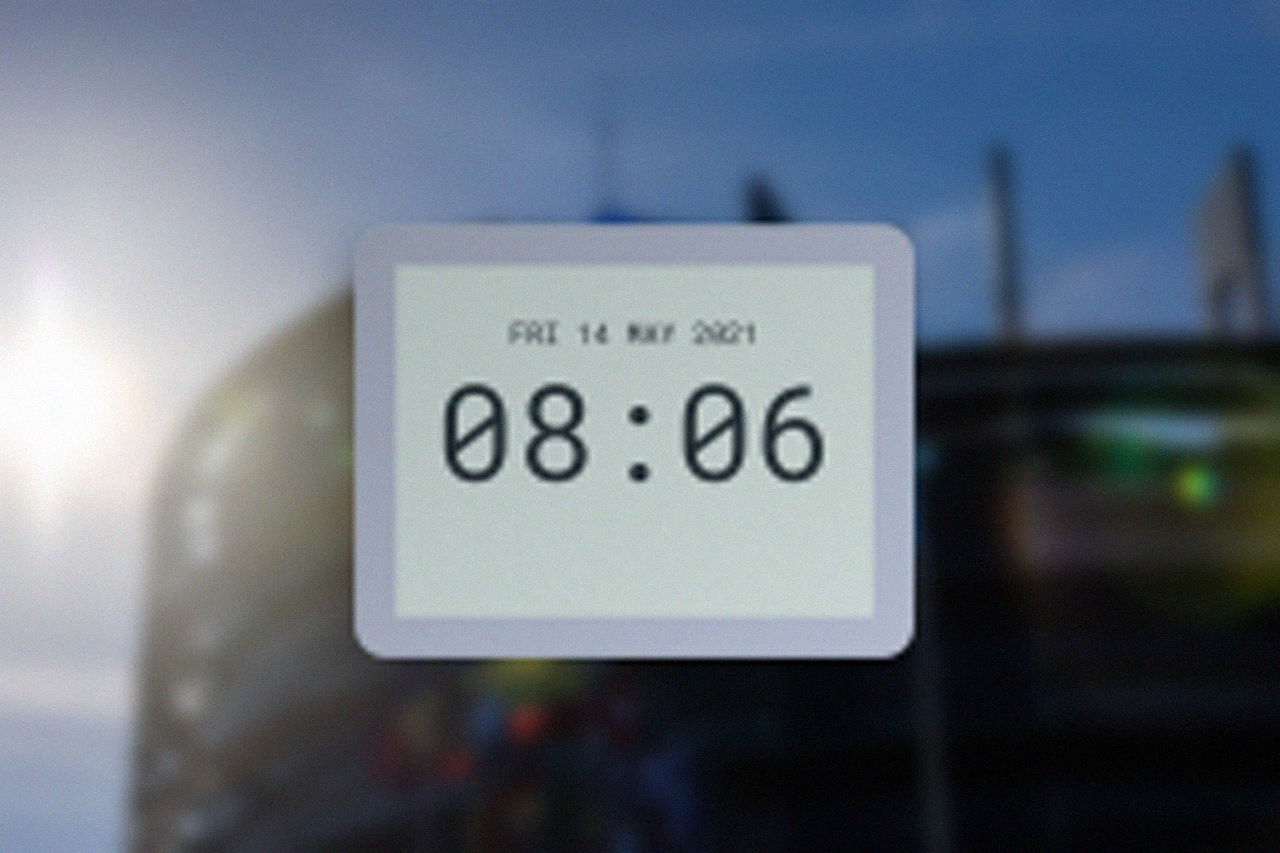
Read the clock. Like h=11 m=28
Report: h=8 m=6
